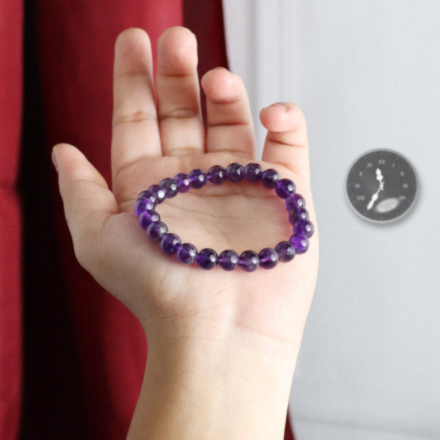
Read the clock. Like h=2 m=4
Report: h=11 m=35
